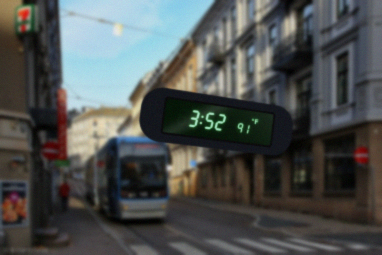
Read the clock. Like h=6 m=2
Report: h=3 m=52
